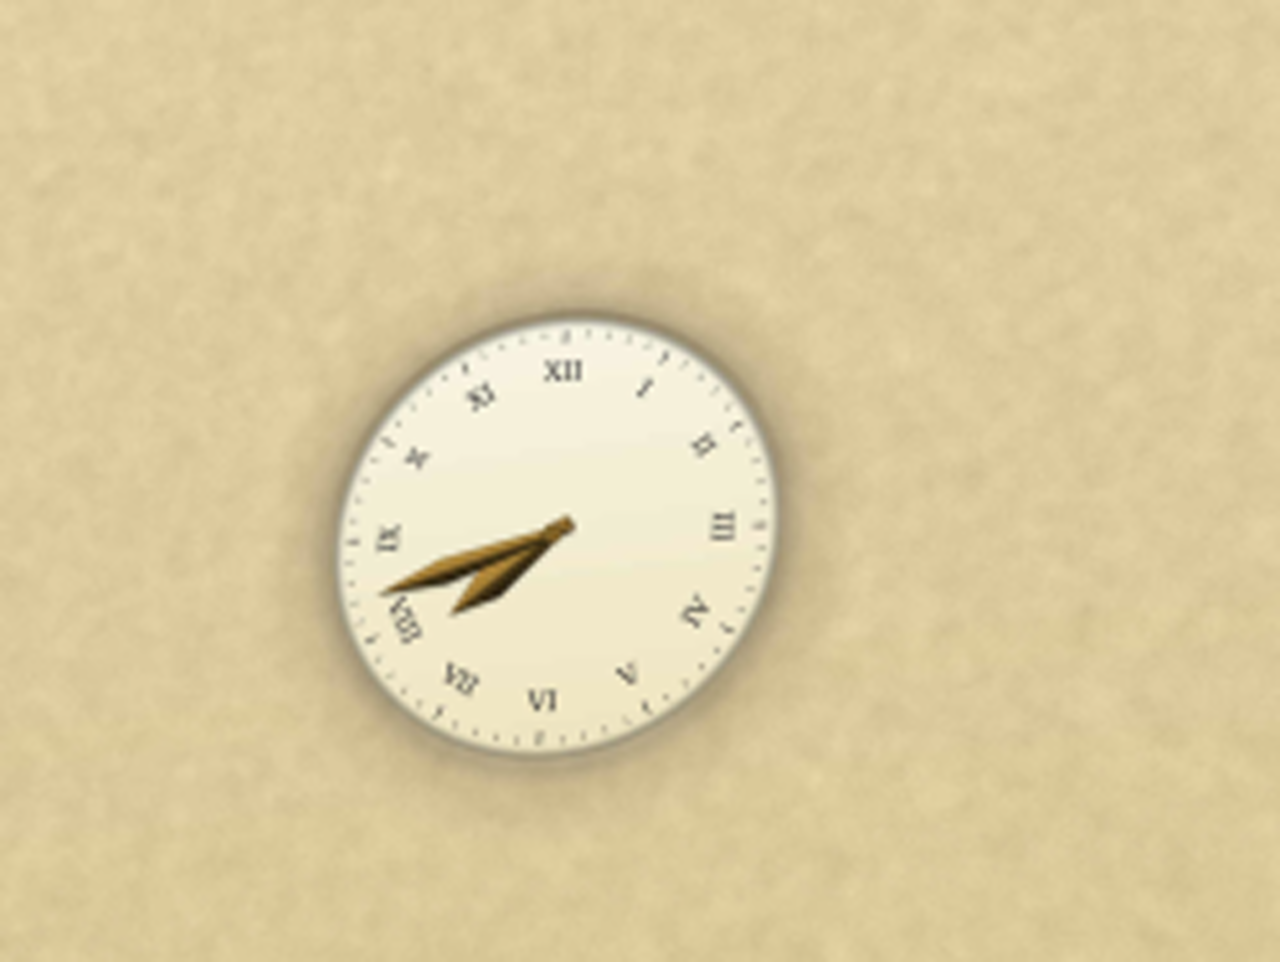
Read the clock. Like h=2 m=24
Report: h=7 m=42
